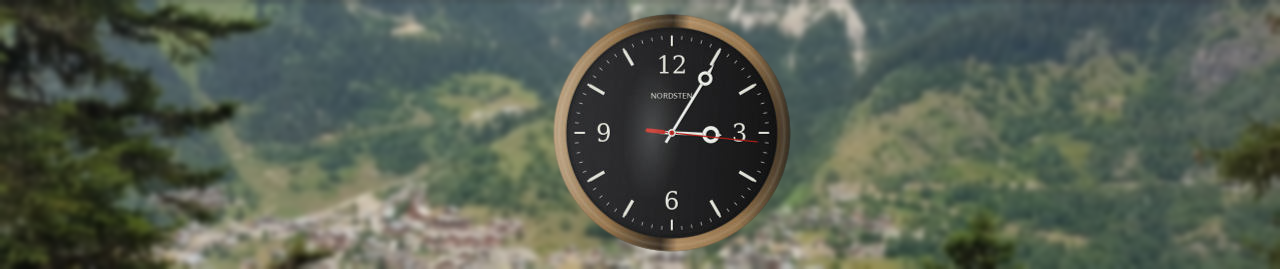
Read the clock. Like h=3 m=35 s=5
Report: h=3 m=5 s=16
